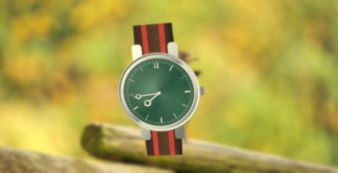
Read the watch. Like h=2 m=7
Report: h=7 m=44
